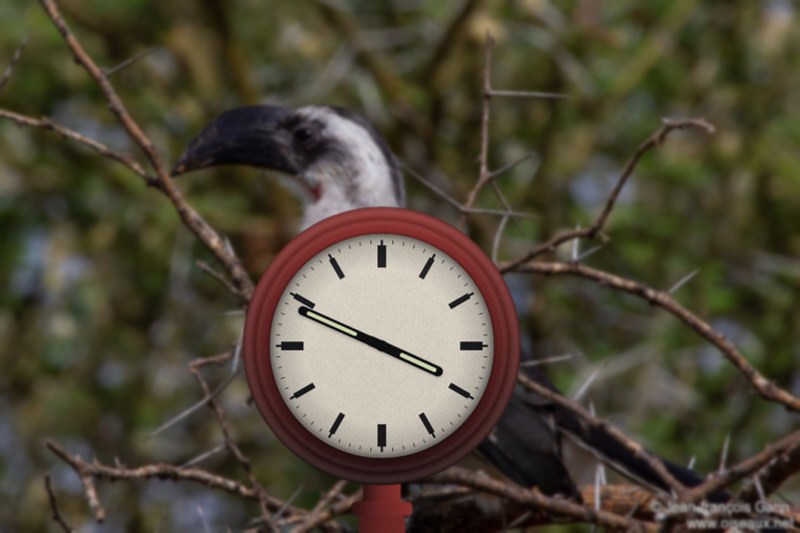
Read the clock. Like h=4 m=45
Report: h=3 m=49
